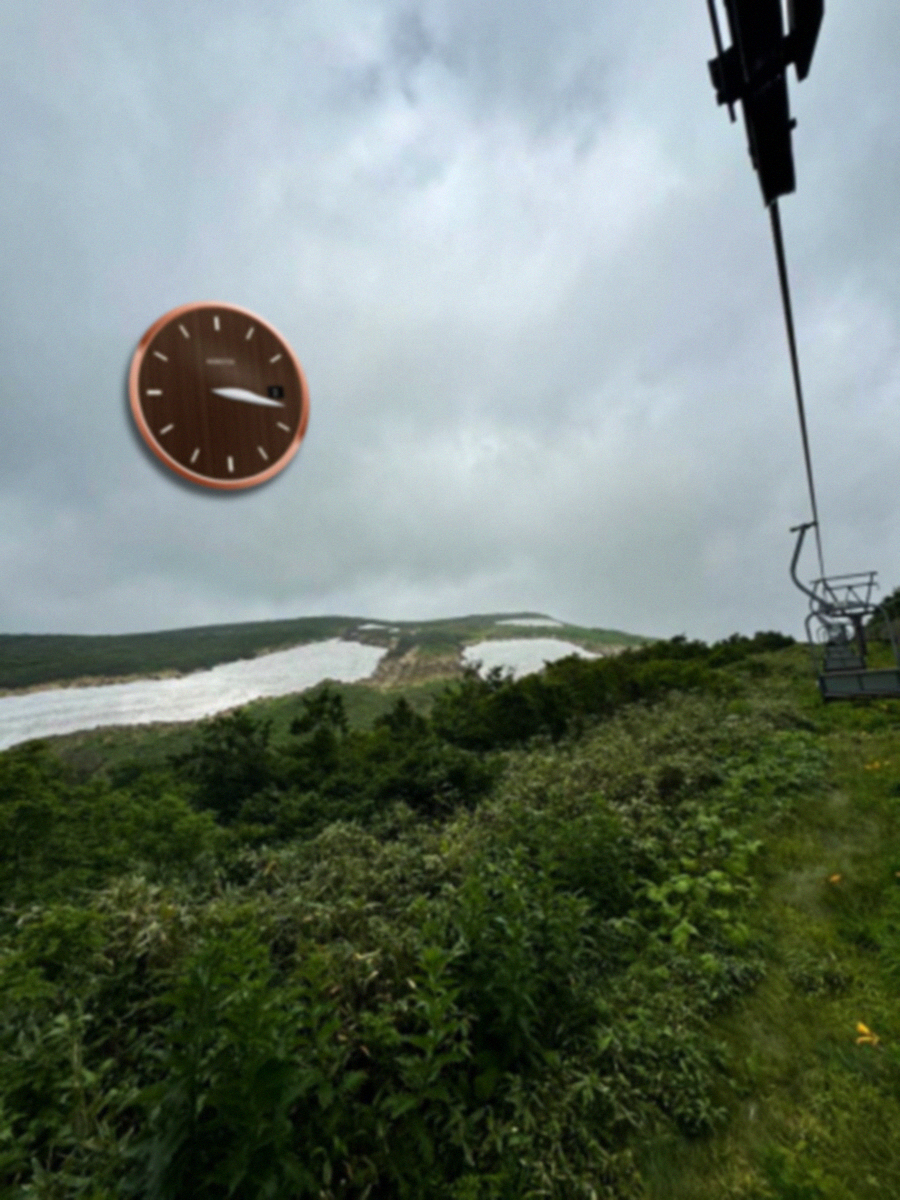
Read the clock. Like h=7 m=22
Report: h=3 m=17
